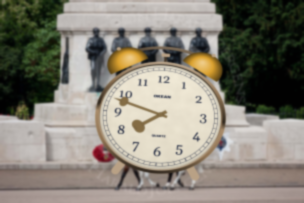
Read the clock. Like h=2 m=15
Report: h=7 m=48
